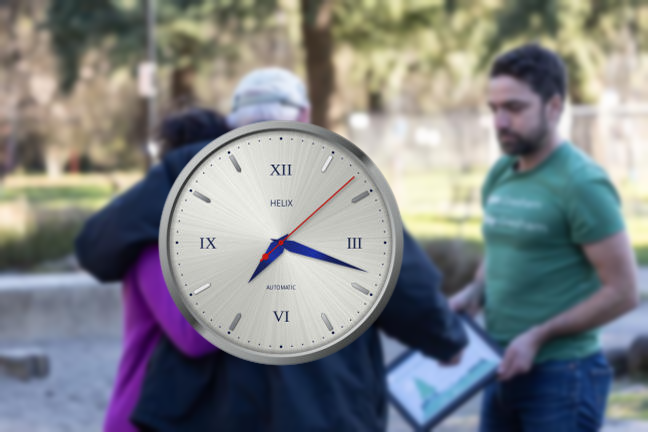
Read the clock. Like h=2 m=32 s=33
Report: h=7 m=18 s=8
